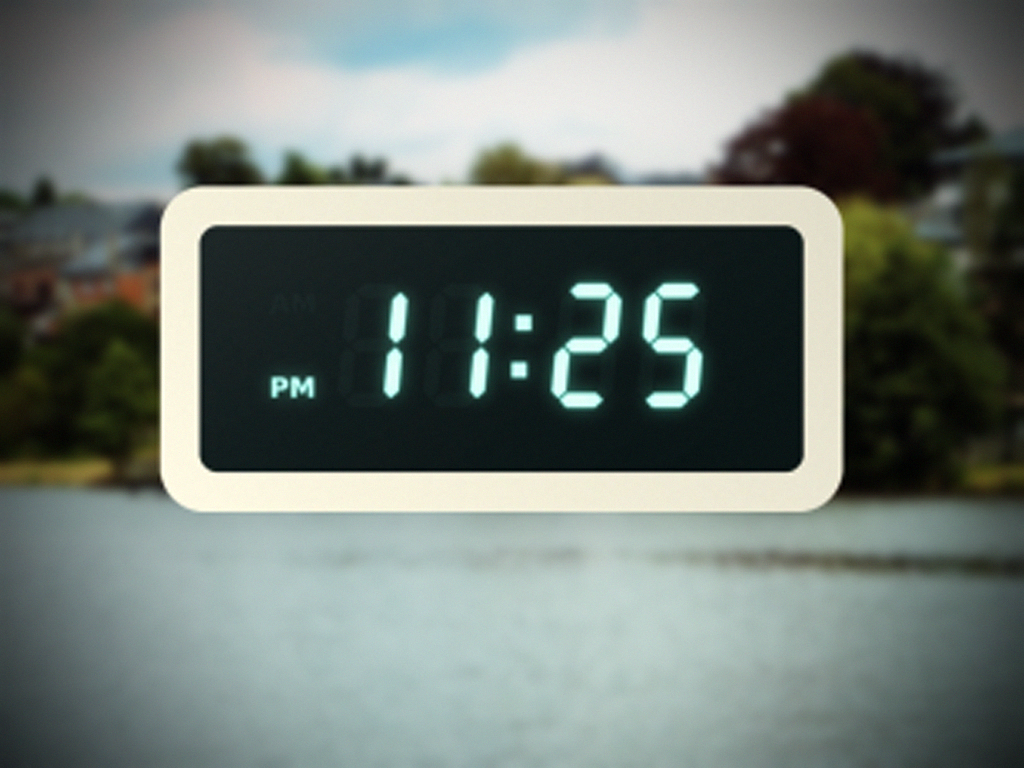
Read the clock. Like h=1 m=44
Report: h=11 m=25
